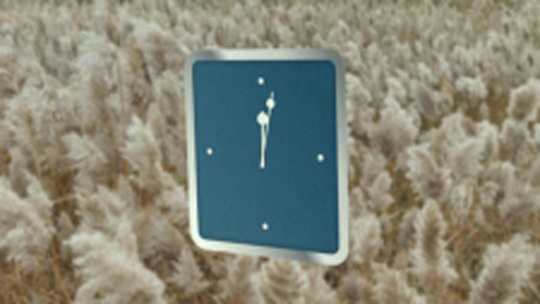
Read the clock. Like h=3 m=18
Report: h=12 m=2
